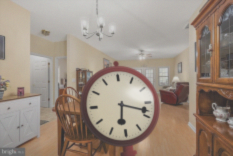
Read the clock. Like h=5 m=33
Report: h=6 m=18
